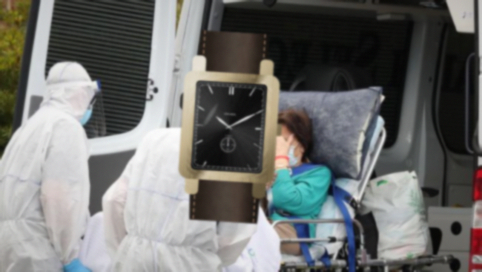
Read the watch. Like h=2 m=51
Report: h=10 m=10
